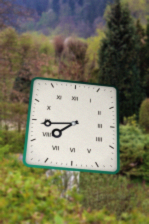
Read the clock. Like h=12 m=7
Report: h=7 m=44
